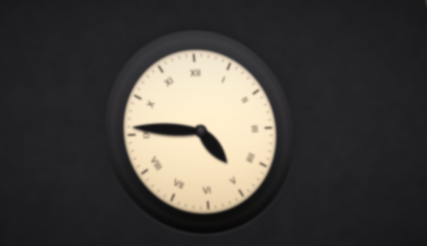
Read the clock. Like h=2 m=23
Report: h=4 m=46
